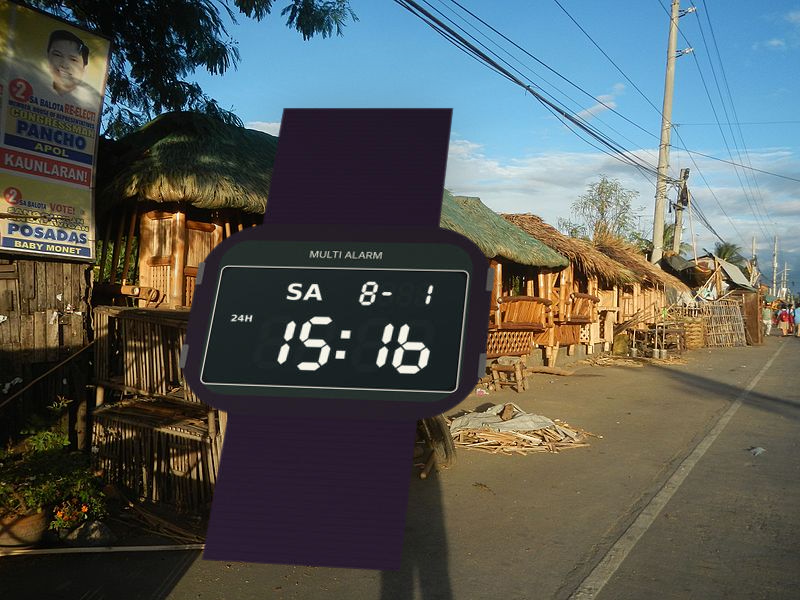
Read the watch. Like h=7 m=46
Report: h=15 m=16
